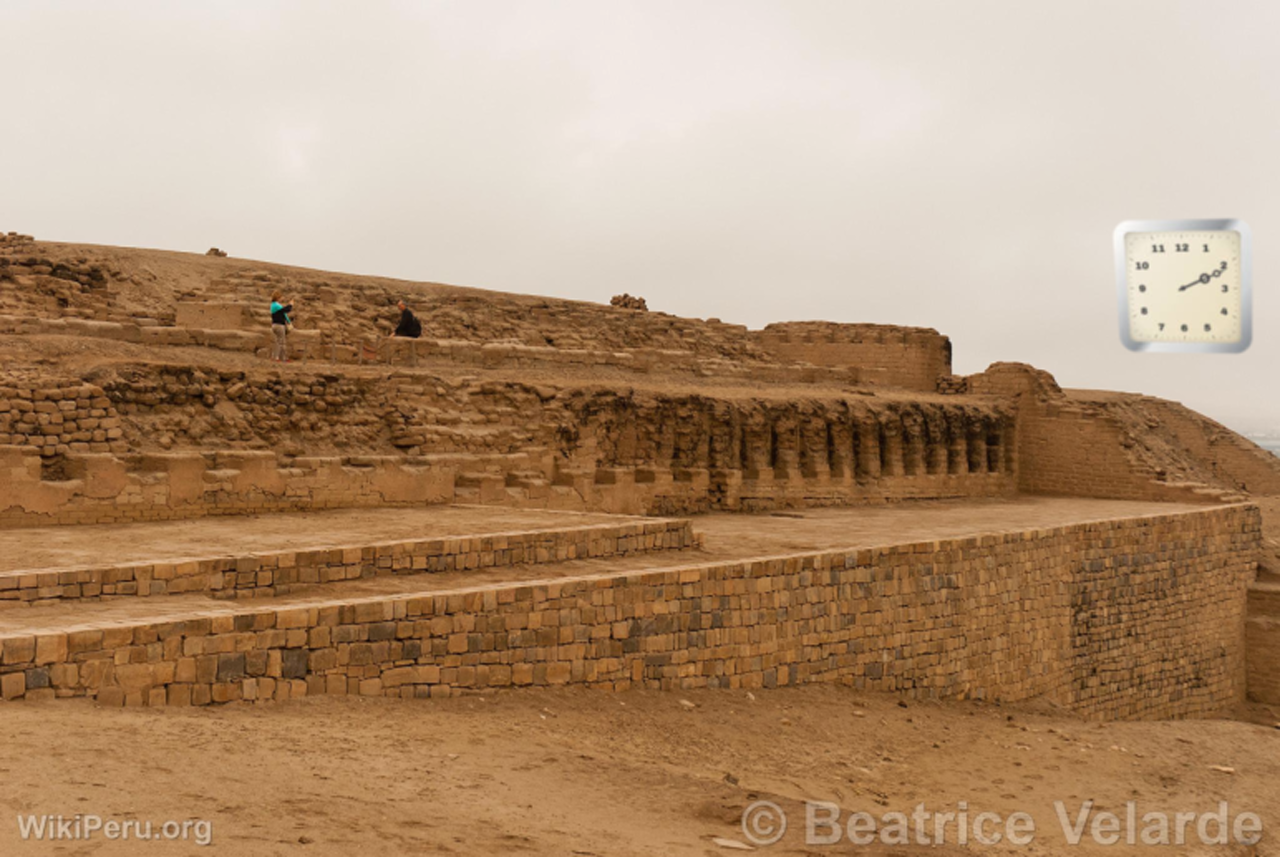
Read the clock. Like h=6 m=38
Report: h=2 m=11
